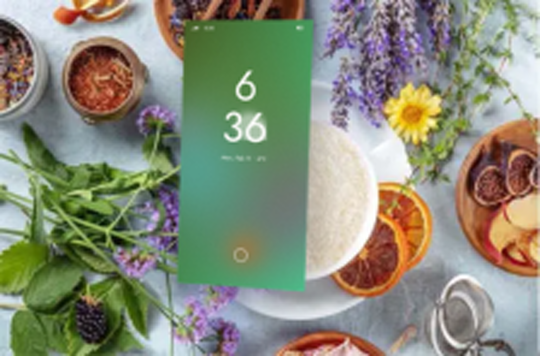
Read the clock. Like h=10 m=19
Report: h=6 m=36
